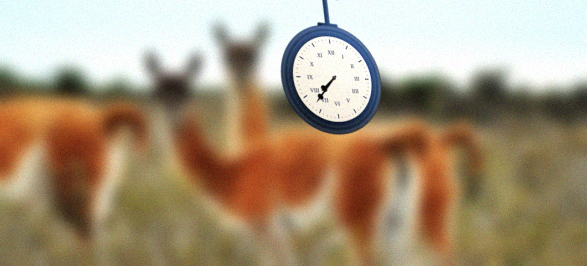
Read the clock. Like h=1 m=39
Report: h=7 m=37
